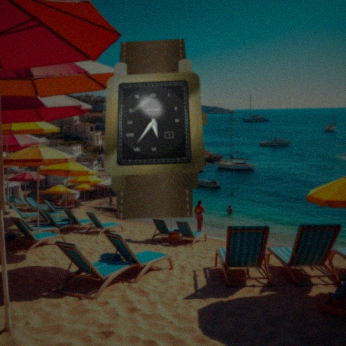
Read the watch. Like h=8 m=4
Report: h=5 m=36
